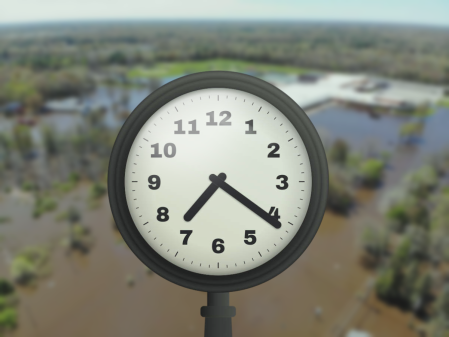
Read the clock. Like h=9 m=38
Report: h=7 m=21
